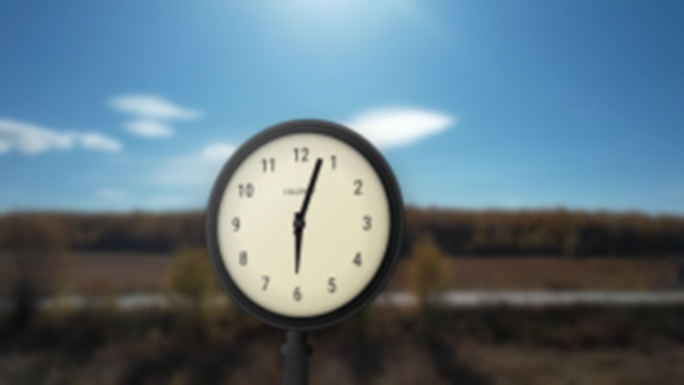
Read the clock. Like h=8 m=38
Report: h=6 m=3
